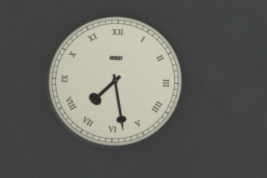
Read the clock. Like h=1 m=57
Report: h=7 m=28
